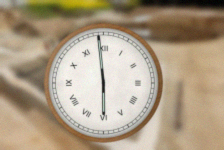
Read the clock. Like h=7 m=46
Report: h=5 m=59
